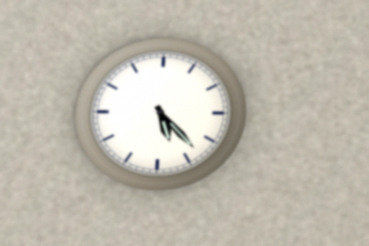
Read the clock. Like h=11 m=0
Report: h=5 m=23
